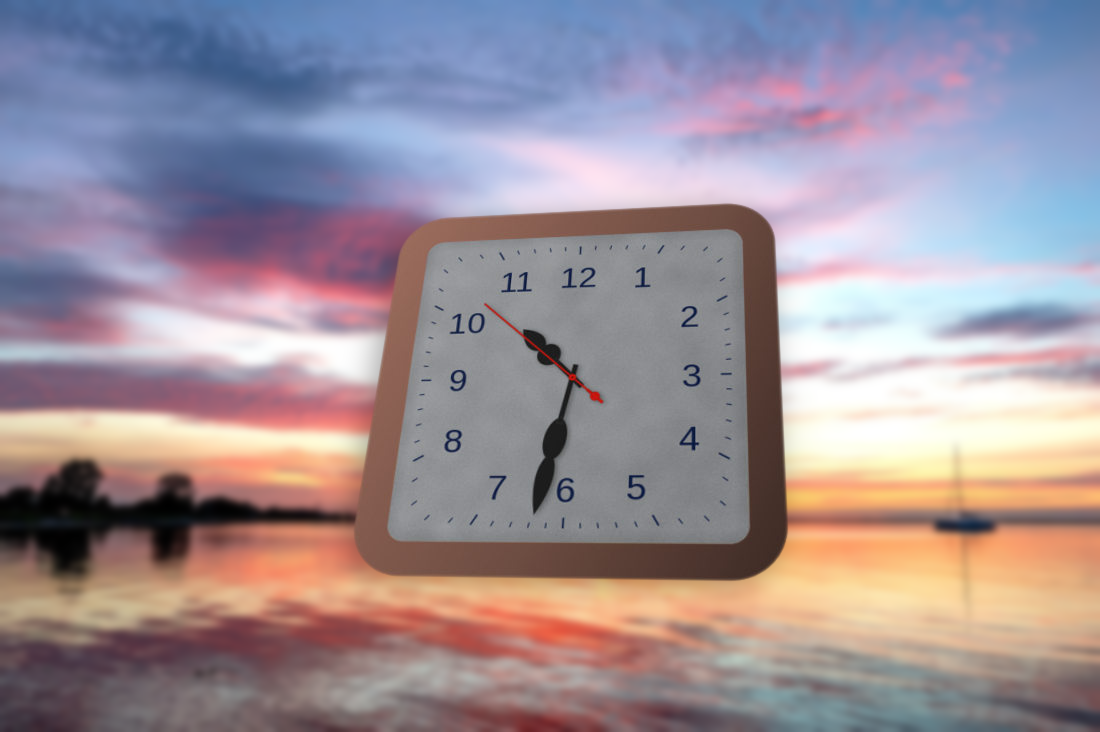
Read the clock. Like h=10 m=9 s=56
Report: h=10 m=31 s=52
